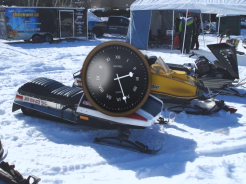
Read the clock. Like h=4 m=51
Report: h=2 m=27
